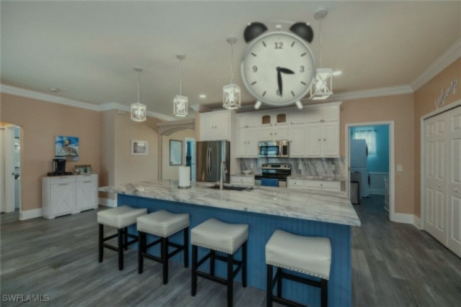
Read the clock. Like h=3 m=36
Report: h=3 m=29
